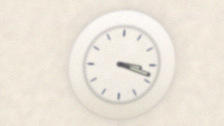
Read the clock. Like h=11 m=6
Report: h=3 m=18
